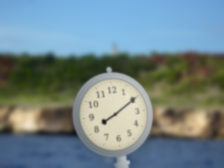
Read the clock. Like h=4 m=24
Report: h=8 m=10
